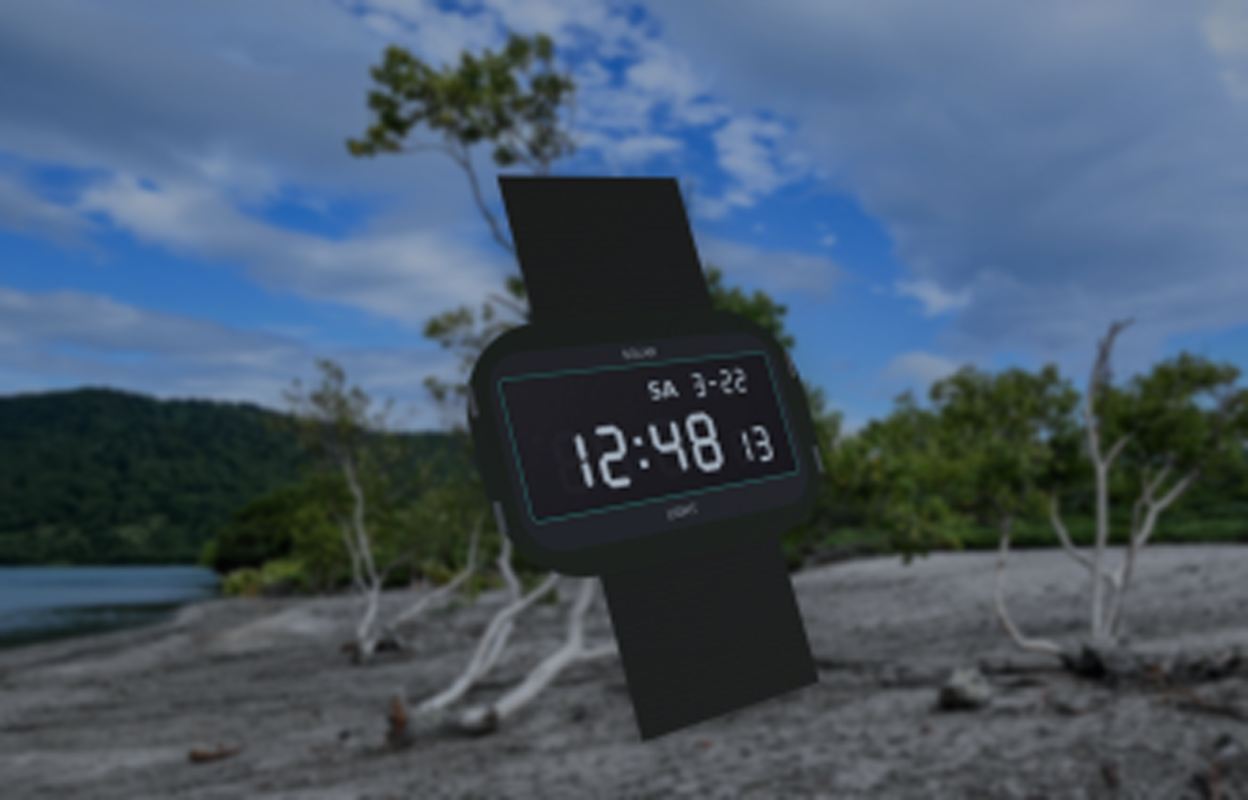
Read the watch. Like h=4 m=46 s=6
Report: h=12 m=48 s=13
